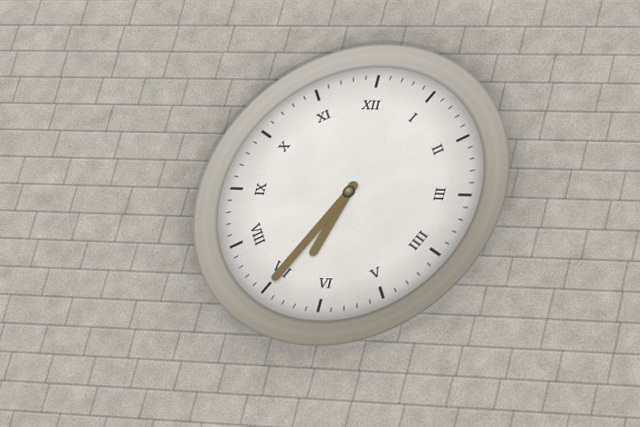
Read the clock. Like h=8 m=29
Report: h=6 m=35
